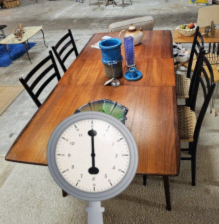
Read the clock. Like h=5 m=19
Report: h=6 m=0
